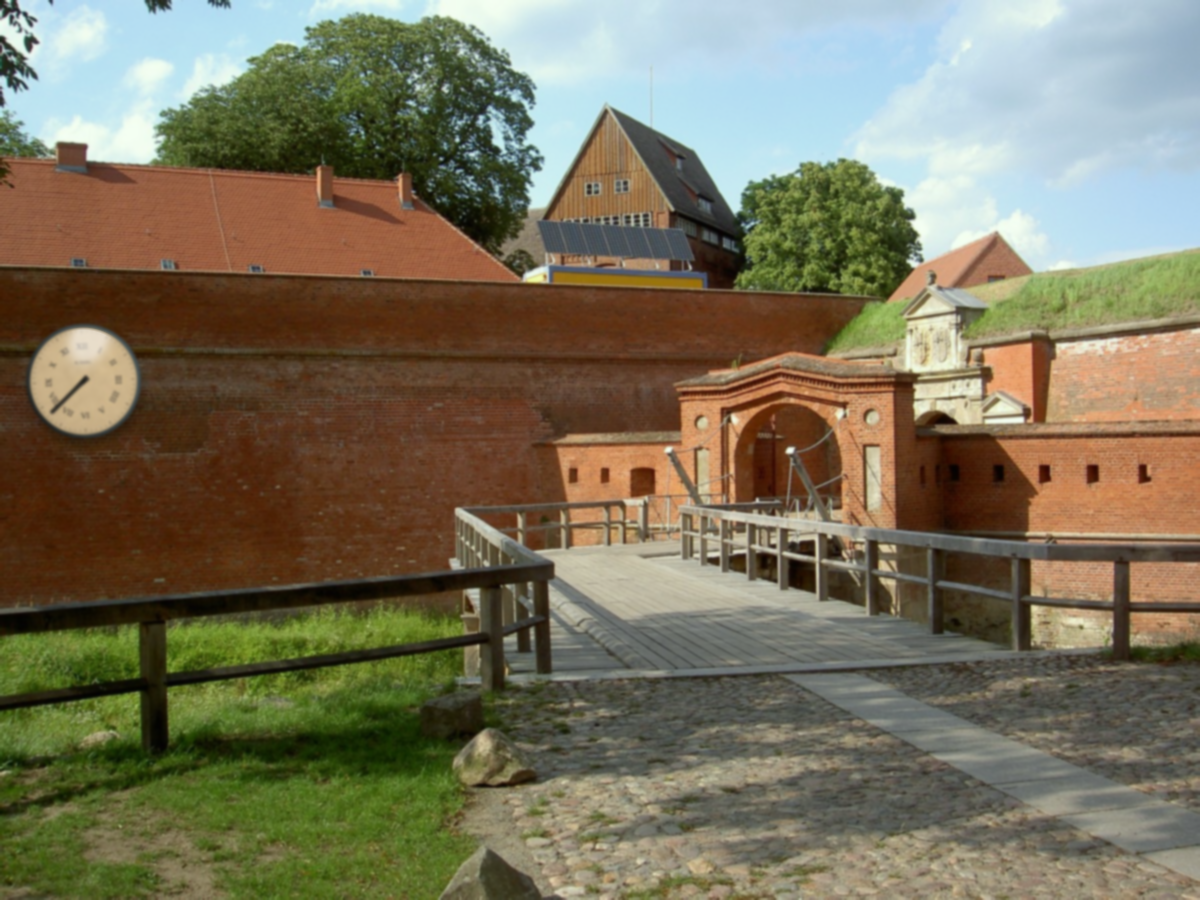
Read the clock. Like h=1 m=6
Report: h=7 m=38
